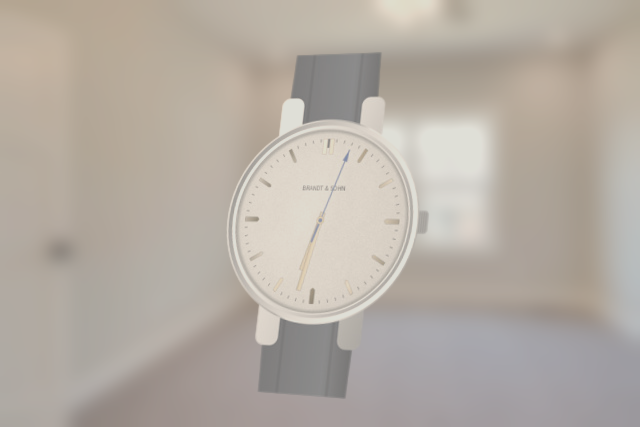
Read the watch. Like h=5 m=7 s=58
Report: h=6 m=32 s=3
